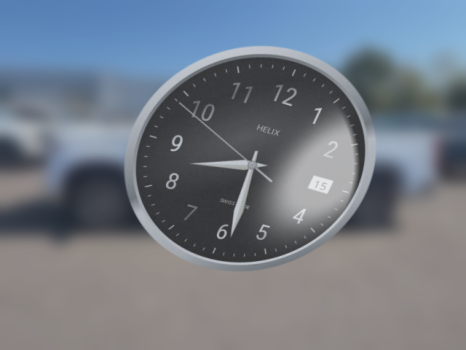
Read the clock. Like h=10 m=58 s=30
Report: h=8 m=28 s=49
